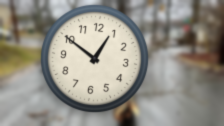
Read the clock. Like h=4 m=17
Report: h=12 m=50
